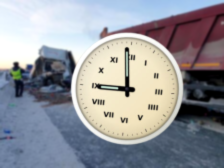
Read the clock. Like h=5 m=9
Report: h=8 m=59
